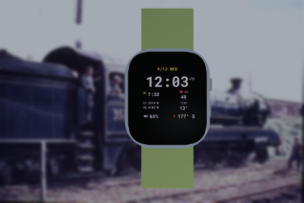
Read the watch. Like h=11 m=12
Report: h=12 m=3
